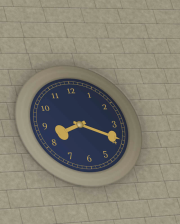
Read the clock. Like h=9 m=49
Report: h=8 m=19
